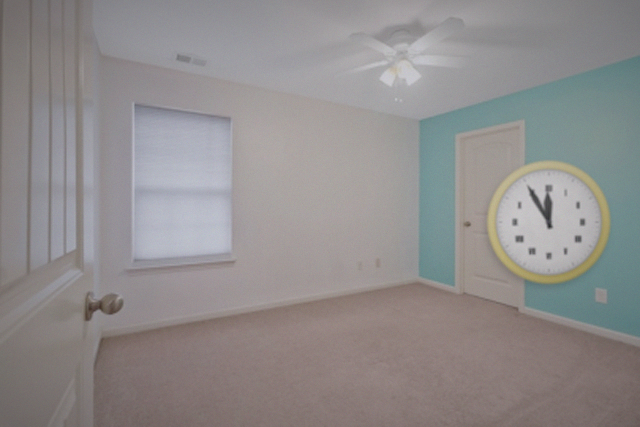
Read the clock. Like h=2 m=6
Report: h=11 m=55
